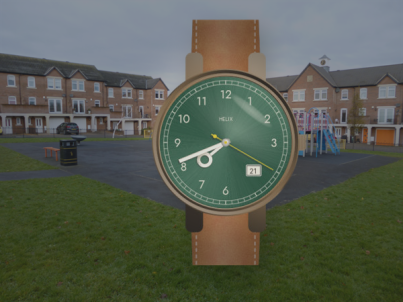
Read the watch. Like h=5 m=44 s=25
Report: h=7 m=41 s=20
